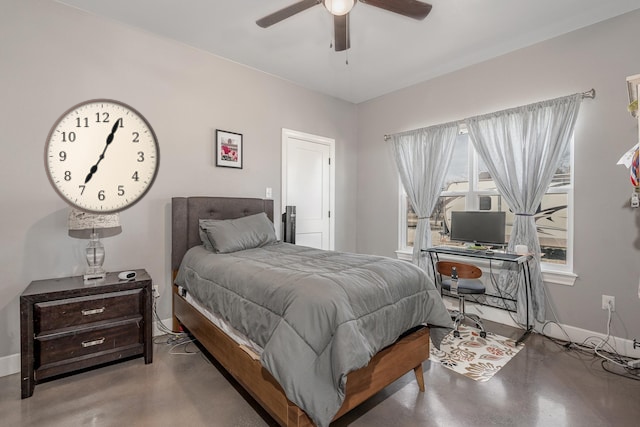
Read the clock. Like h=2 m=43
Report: h=7 m=4
